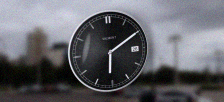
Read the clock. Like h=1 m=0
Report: h=6 m=10
